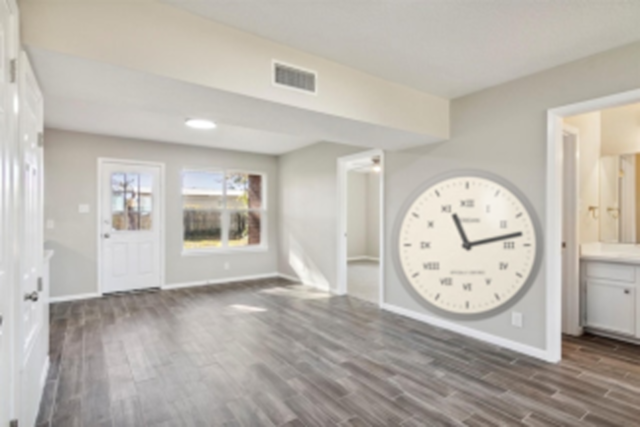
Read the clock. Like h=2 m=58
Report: h=11 m=13
